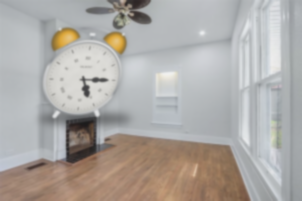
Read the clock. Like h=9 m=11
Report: h=5 m=15
